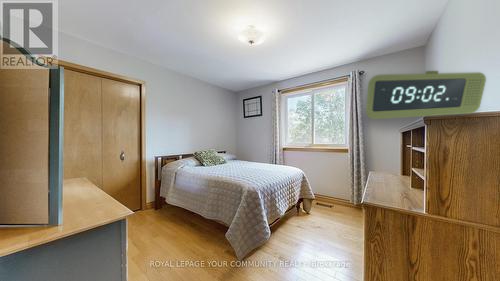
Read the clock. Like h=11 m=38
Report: h=9 m=2
